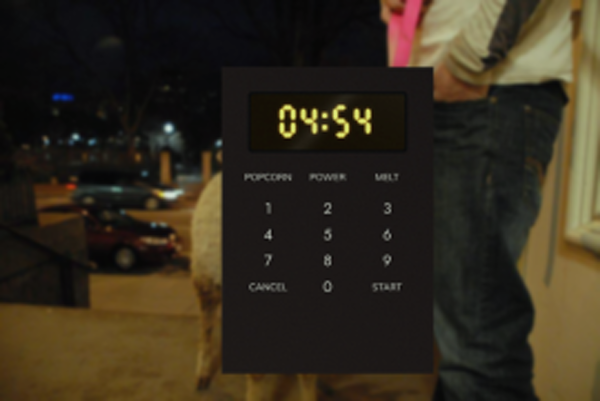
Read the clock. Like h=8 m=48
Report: h=4 m=54
